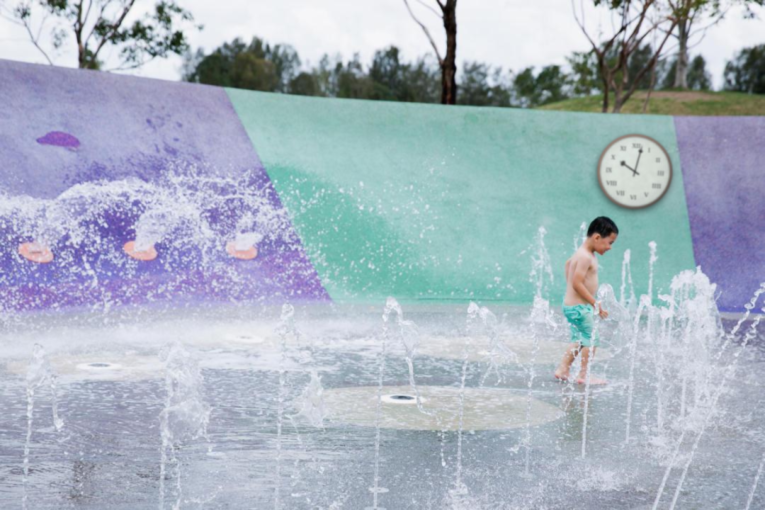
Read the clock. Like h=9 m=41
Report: h=10 m=2
